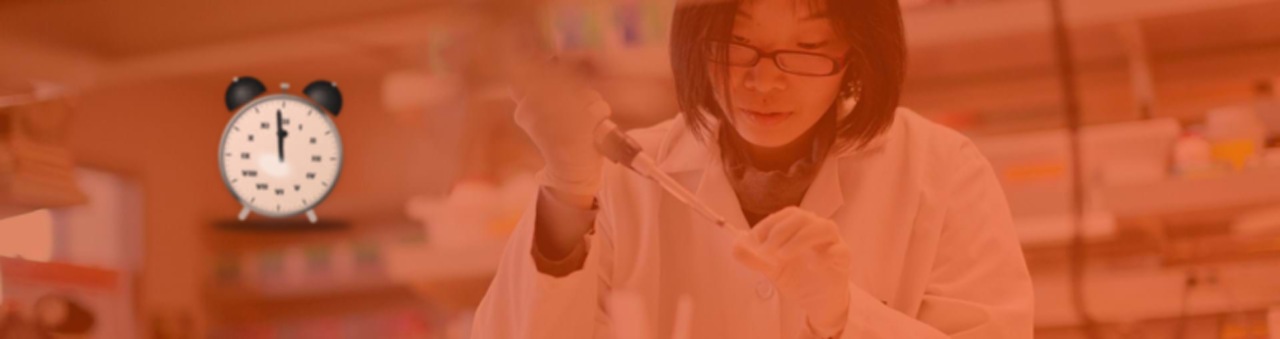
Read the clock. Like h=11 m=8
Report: h=11 m=59
